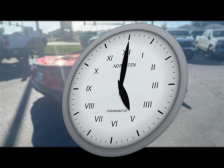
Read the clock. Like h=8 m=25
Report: h=5 m=0
